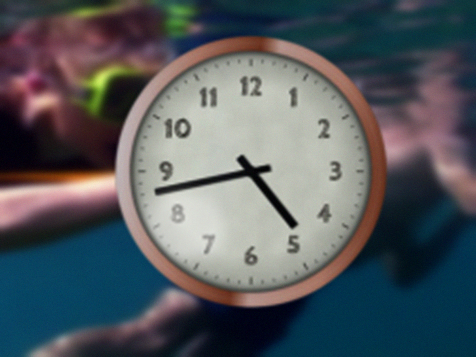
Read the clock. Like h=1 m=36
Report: h=4 m=43
